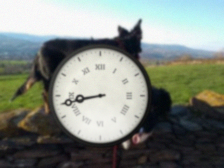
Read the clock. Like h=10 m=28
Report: h=8 m=43
